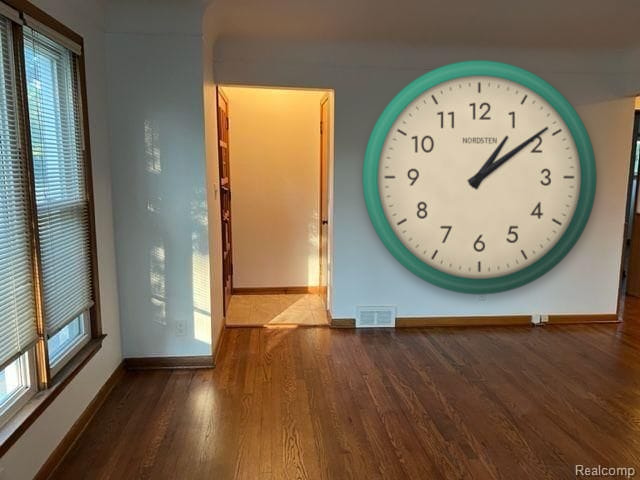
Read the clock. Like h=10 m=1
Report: h=1 m=9
